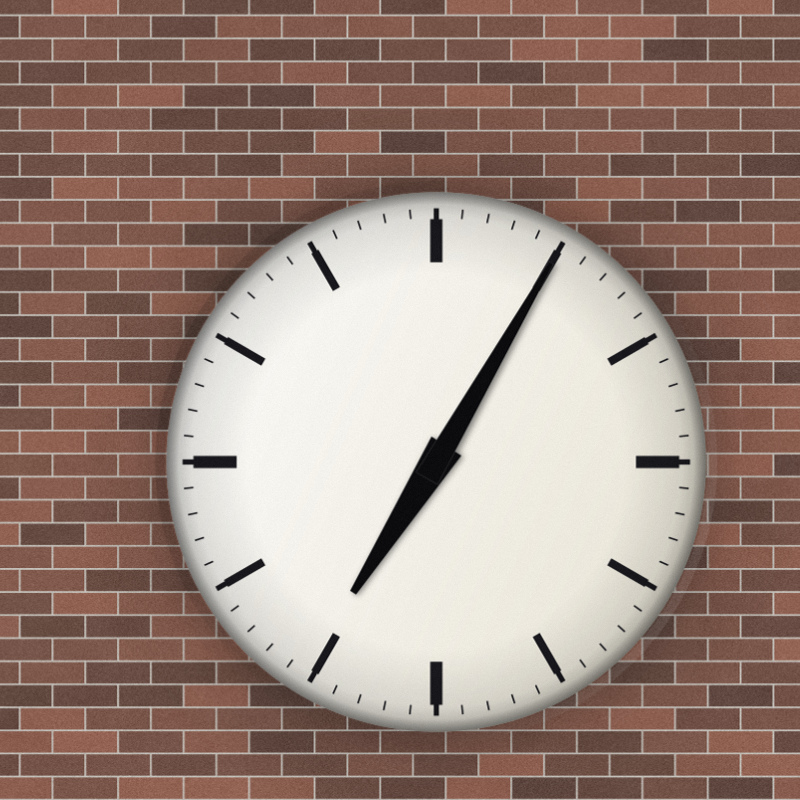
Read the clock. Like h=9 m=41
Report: h=7 m=5
